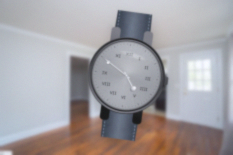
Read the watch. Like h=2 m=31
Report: h=4 m=50
